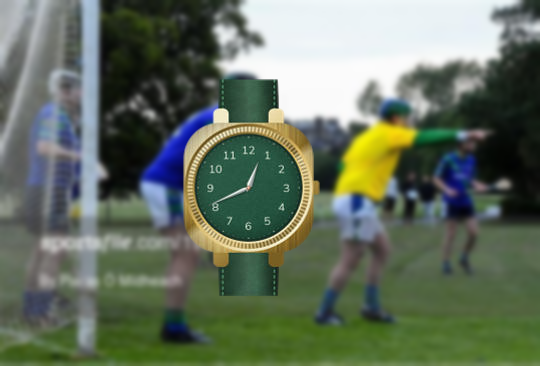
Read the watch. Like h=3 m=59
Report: h=12 m=41
